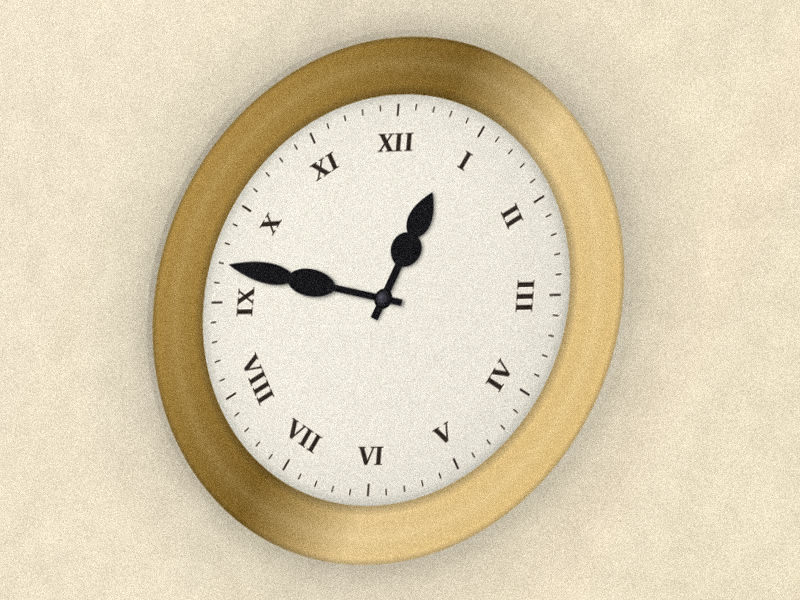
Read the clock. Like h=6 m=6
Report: h=12 m=47
